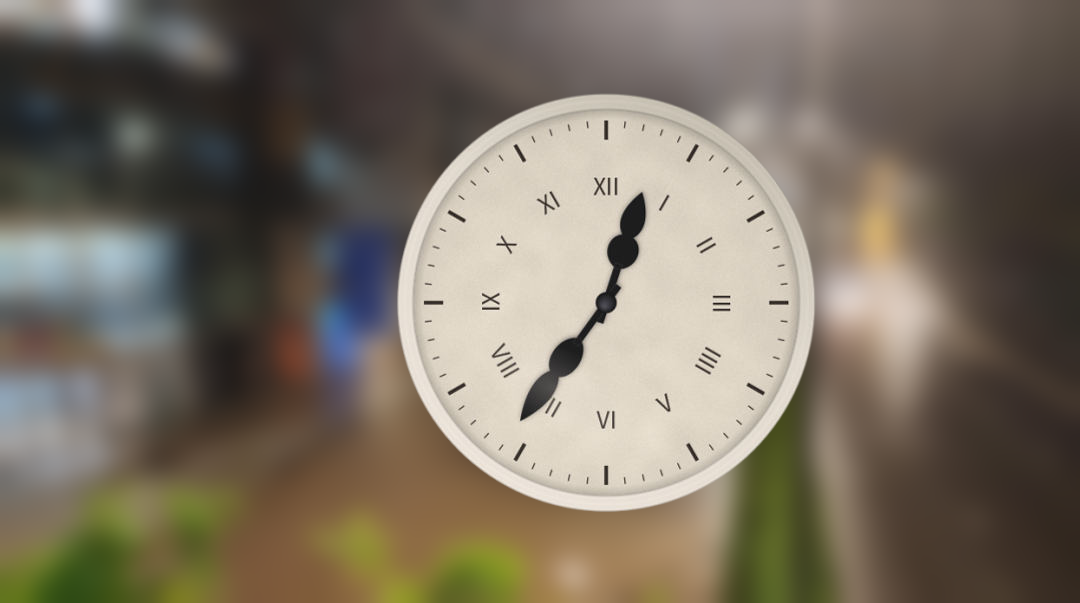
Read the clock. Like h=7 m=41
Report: h=12 m=36
